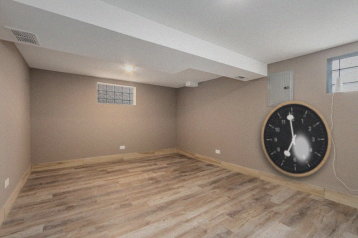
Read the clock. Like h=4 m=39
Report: h=6 m=59
